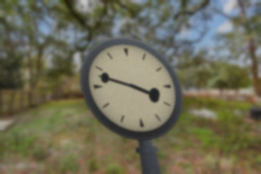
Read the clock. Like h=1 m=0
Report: h=3 m=48
